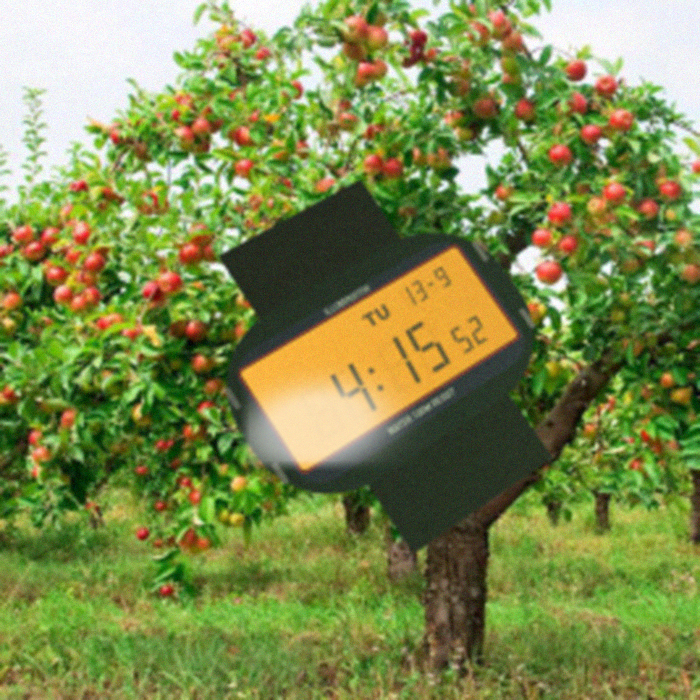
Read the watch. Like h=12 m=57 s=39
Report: h=4 m=15 s=52
